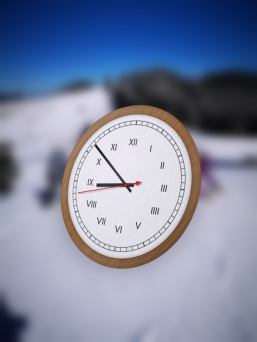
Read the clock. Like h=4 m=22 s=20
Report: h=8 m=51 s=43
